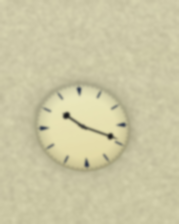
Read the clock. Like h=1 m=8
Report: h=10 m=19
